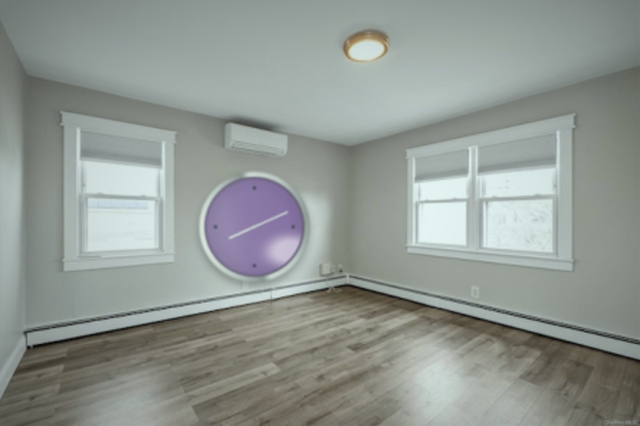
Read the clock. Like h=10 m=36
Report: h=8 m=11
